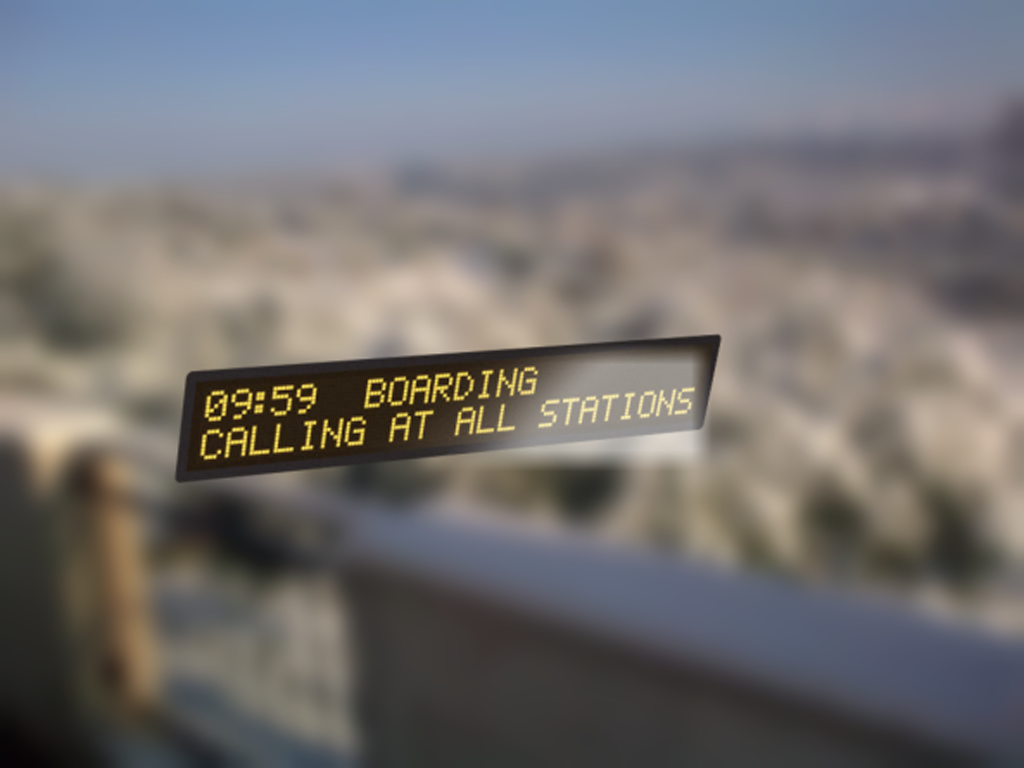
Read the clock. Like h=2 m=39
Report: h=9 m=59
